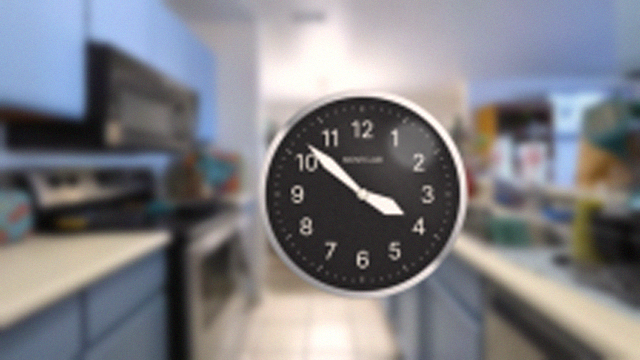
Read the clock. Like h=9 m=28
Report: h=3 m=52
